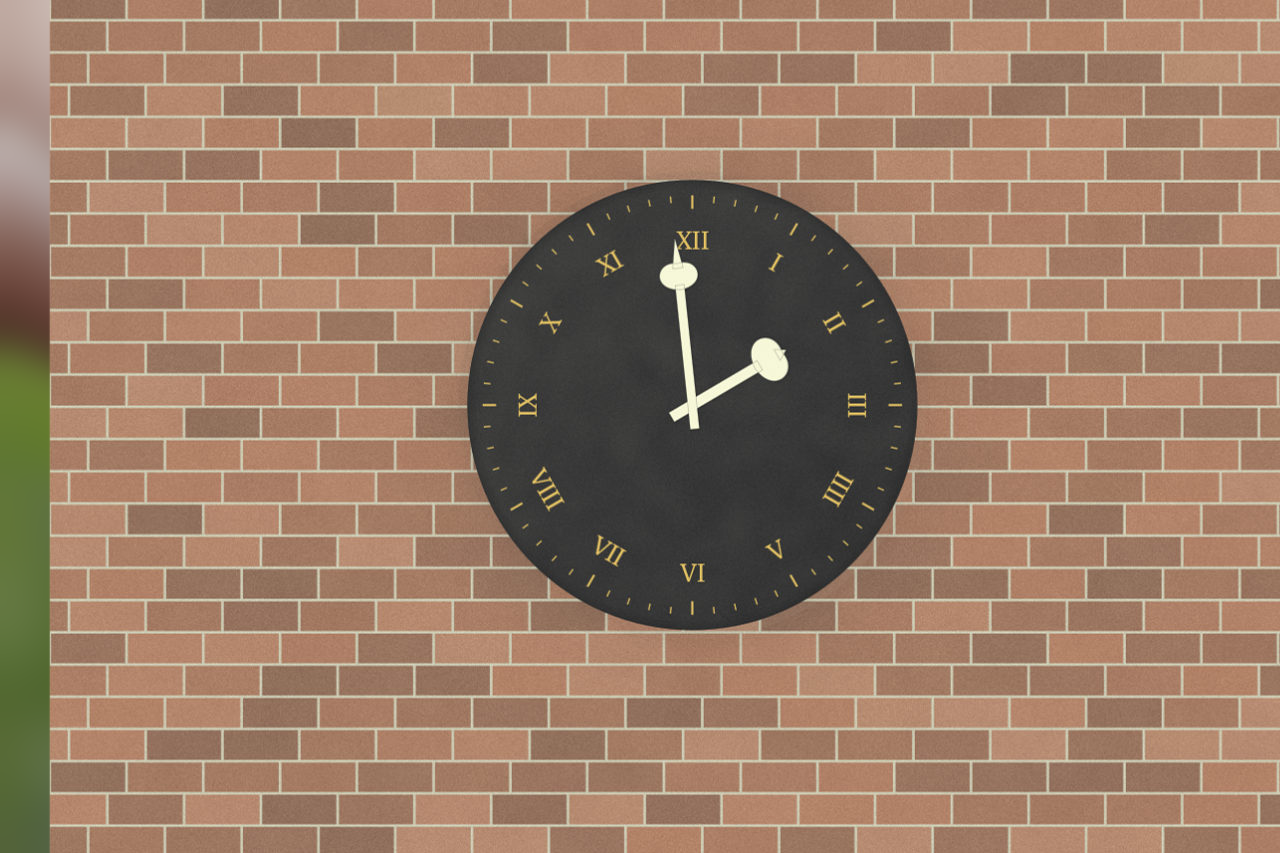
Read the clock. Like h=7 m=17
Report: h=1 m=59
